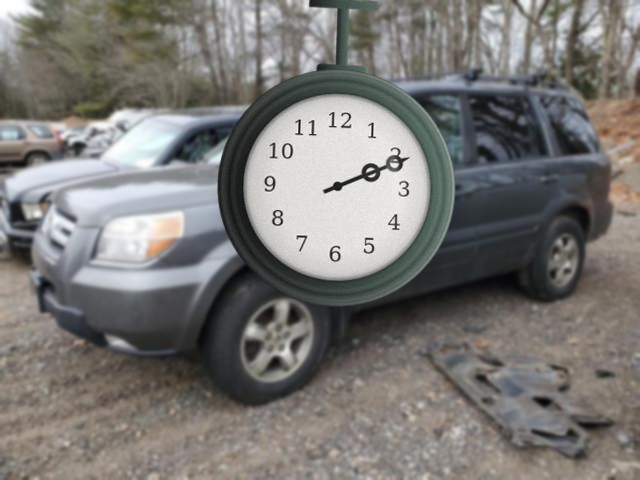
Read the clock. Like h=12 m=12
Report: h=2 m=11
